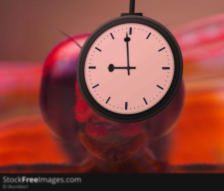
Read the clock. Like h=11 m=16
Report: h=8 m=59
